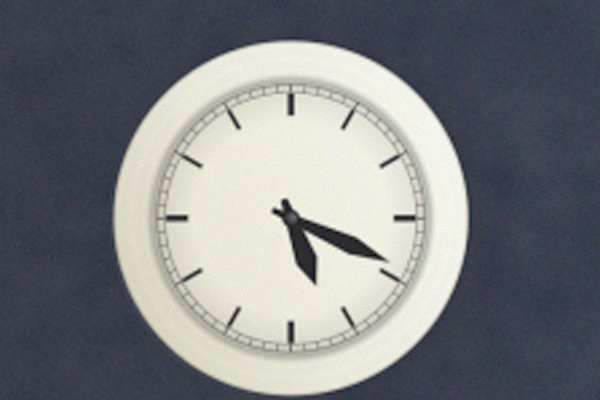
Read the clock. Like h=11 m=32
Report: h=5 m=19
